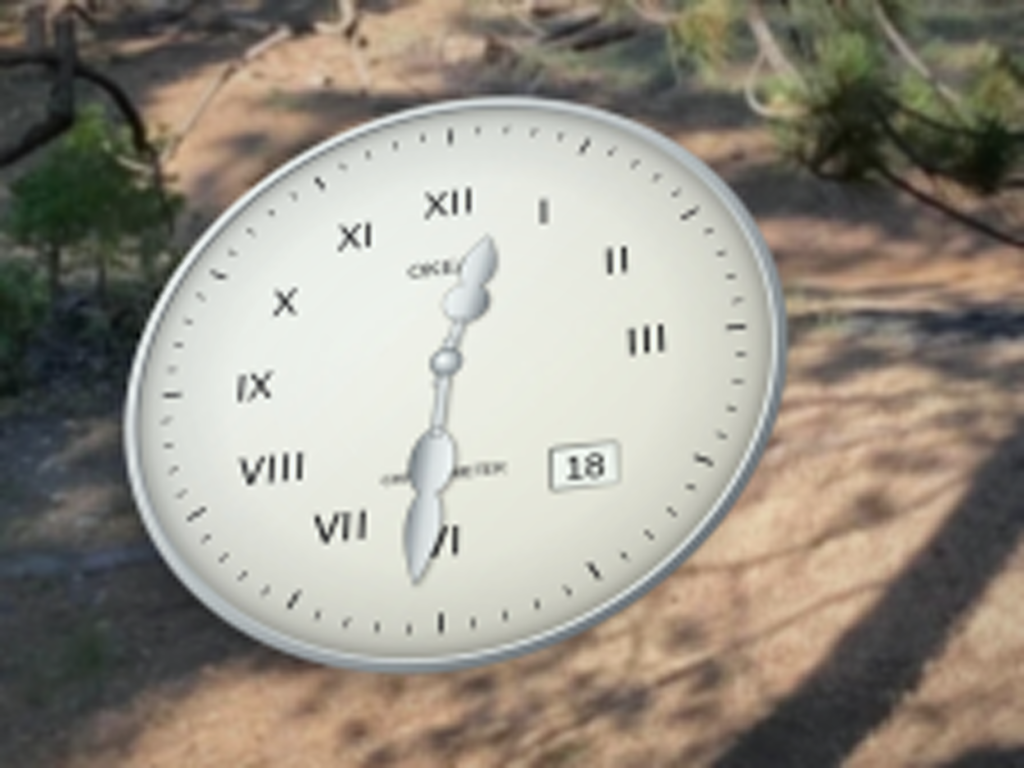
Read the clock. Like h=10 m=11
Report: h=12 m=31
